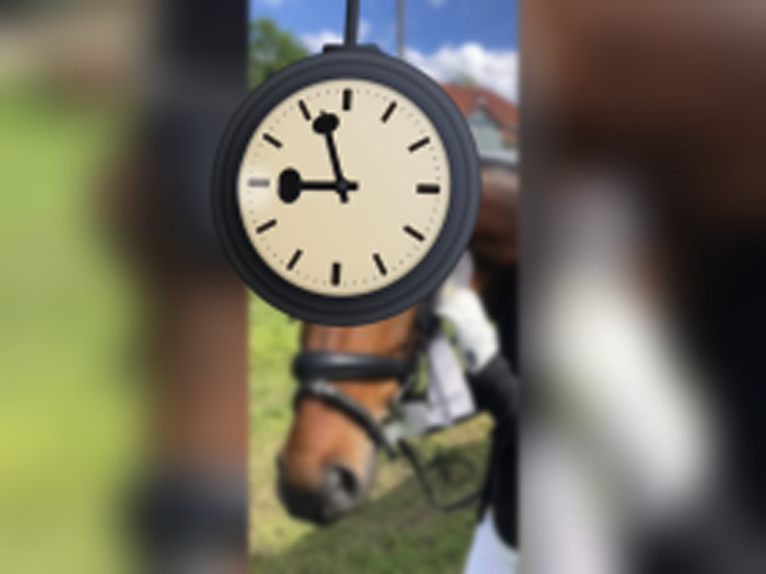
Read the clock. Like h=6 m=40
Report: h=8 m=57
